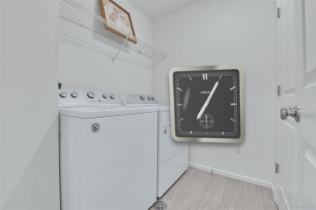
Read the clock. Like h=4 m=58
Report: h=7 m=5
